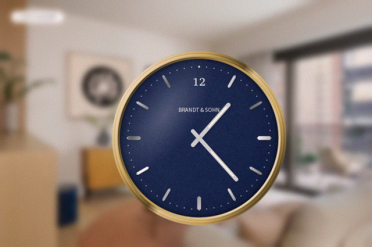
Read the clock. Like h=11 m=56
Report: h=1 m=23
